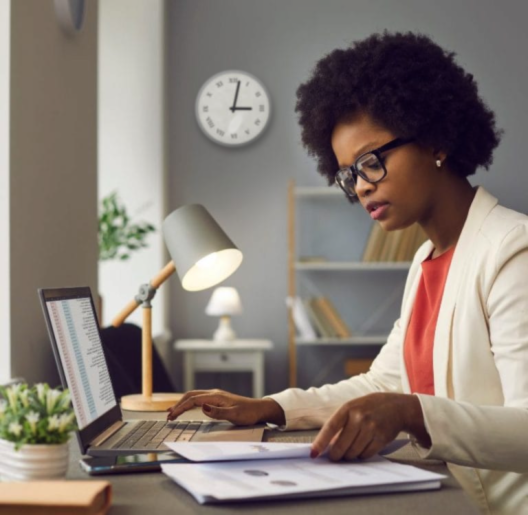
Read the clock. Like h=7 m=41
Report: h=3 m=2
